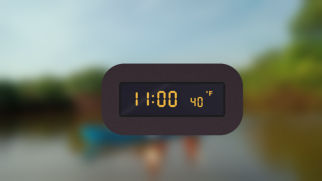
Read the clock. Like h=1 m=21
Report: h=11 m=0
